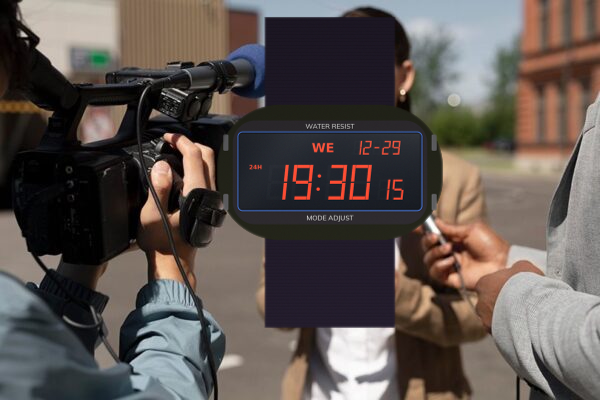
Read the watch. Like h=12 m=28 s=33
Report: h=19 m=30 s=15
